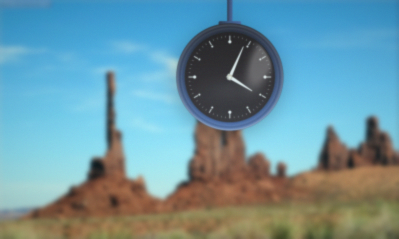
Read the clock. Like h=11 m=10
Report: h=4 m=4
